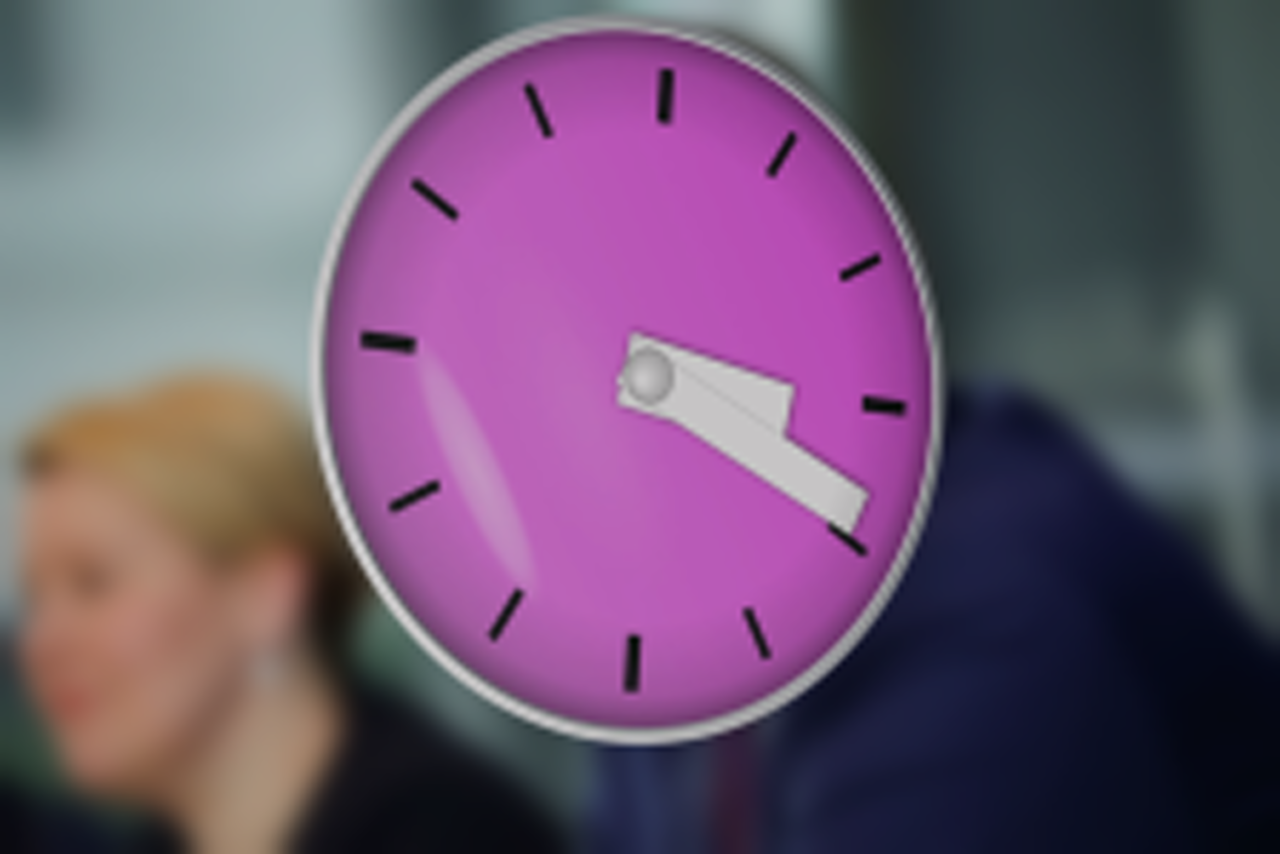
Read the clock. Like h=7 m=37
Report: h=3 m=19
